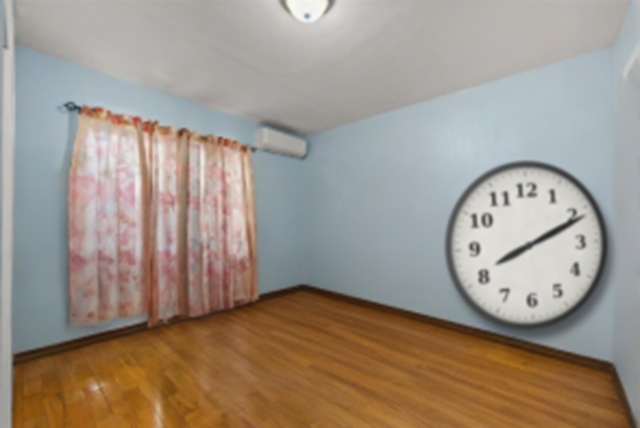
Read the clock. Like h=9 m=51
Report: h=8 m=11
